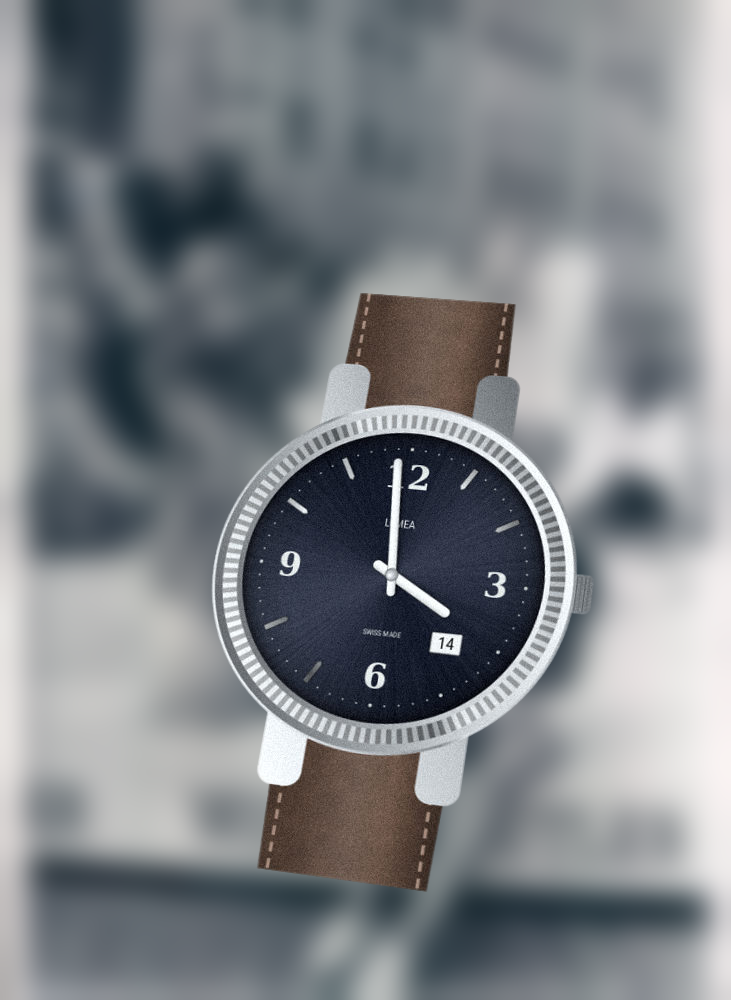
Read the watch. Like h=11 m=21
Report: h=3 m=59
